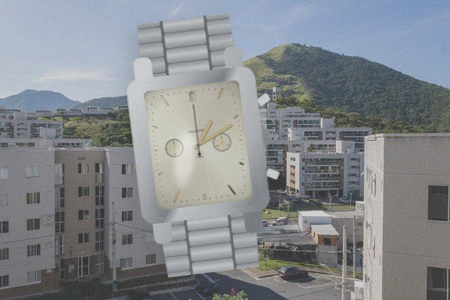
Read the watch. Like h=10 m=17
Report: h=1 m=11
